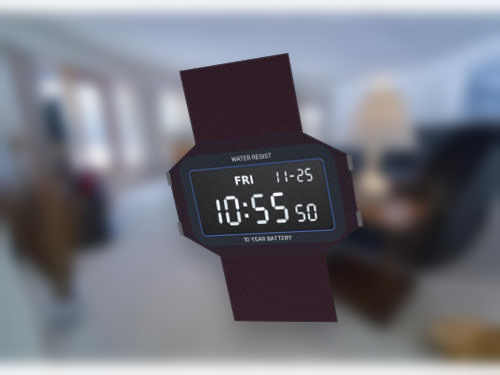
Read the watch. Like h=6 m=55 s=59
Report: h=10 m=55 s=50
